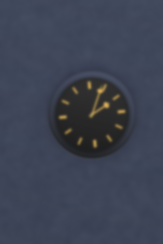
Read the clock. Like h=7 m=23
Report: h=2 m=4
